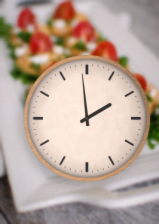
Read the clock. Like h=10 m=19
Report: h=1 m=59
